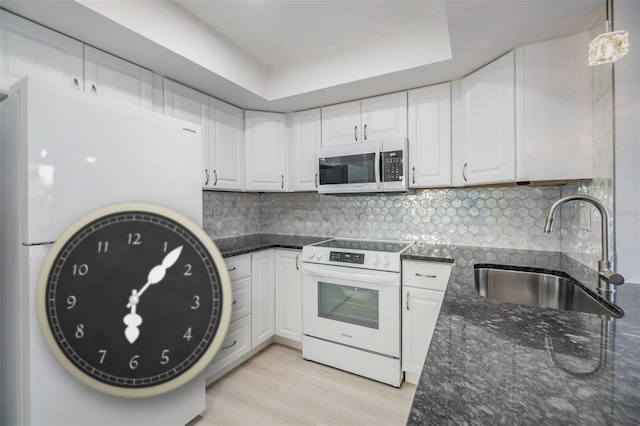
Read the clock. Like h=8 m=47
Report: h=6 m=7
